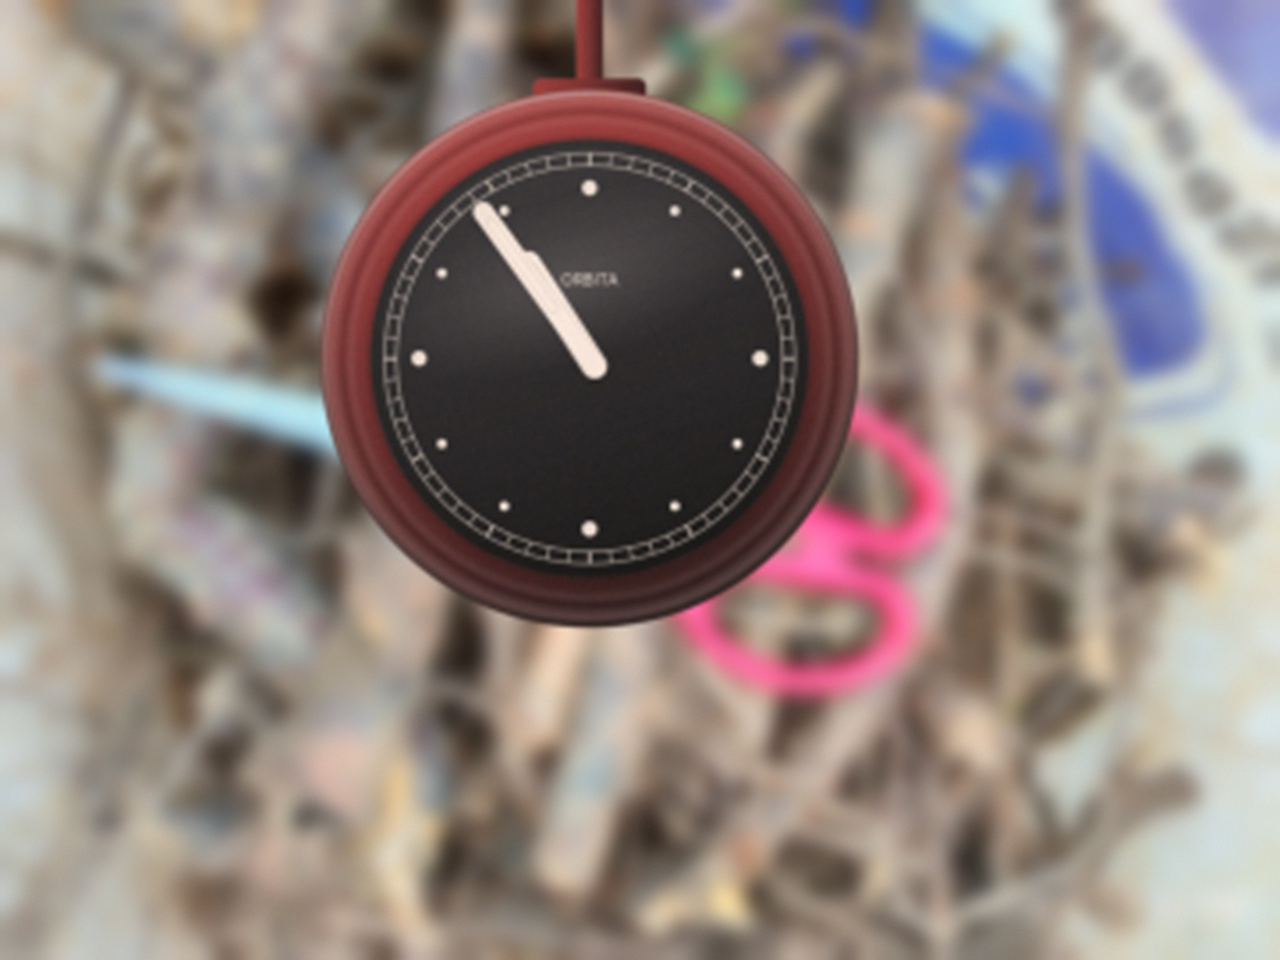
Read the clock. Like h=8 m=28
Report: h=10 m=54
